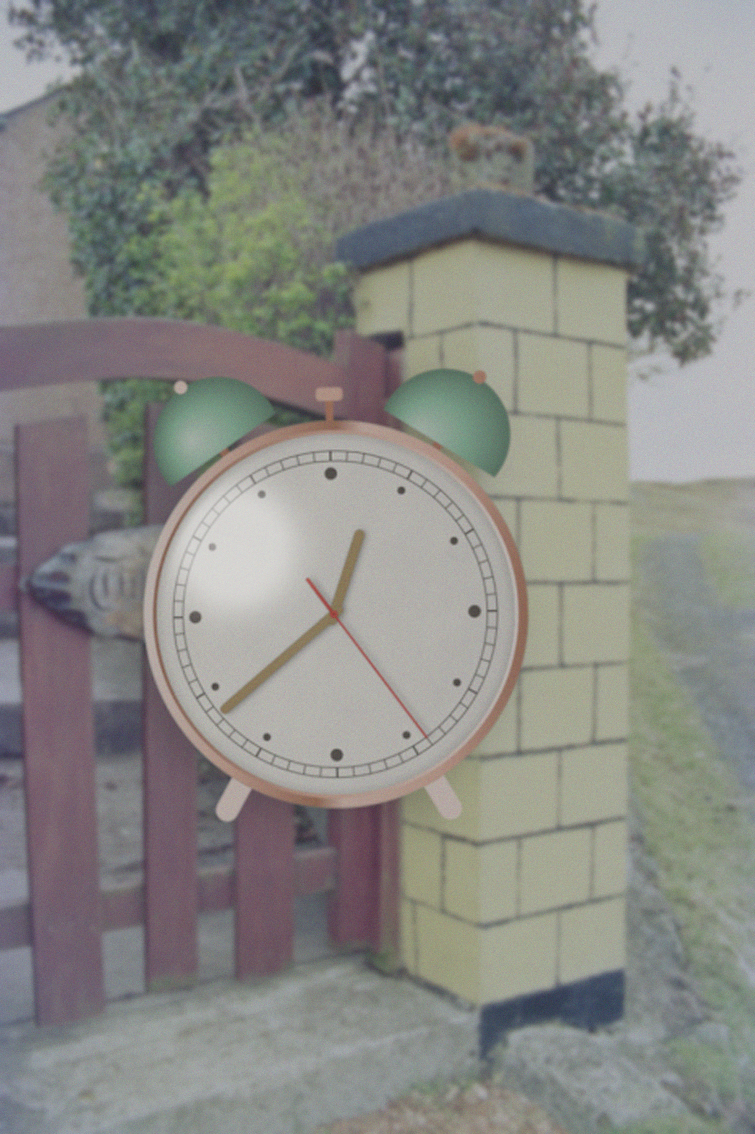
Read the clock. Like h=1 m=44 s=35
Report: h=12 m=38 s=24
